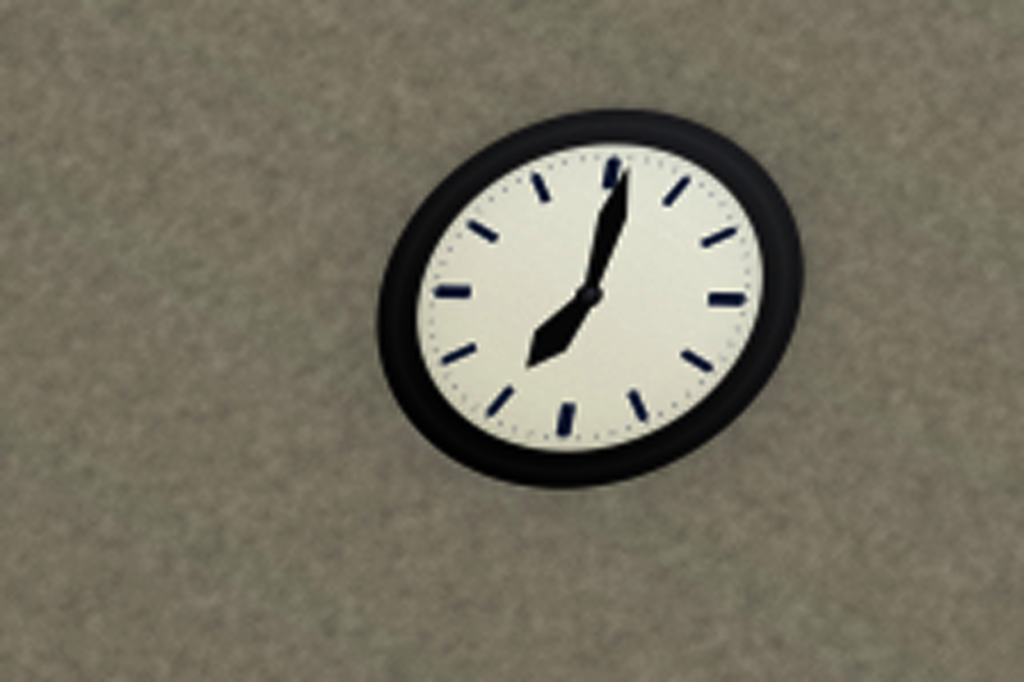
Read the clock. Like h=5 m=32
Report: h=7 m=1
